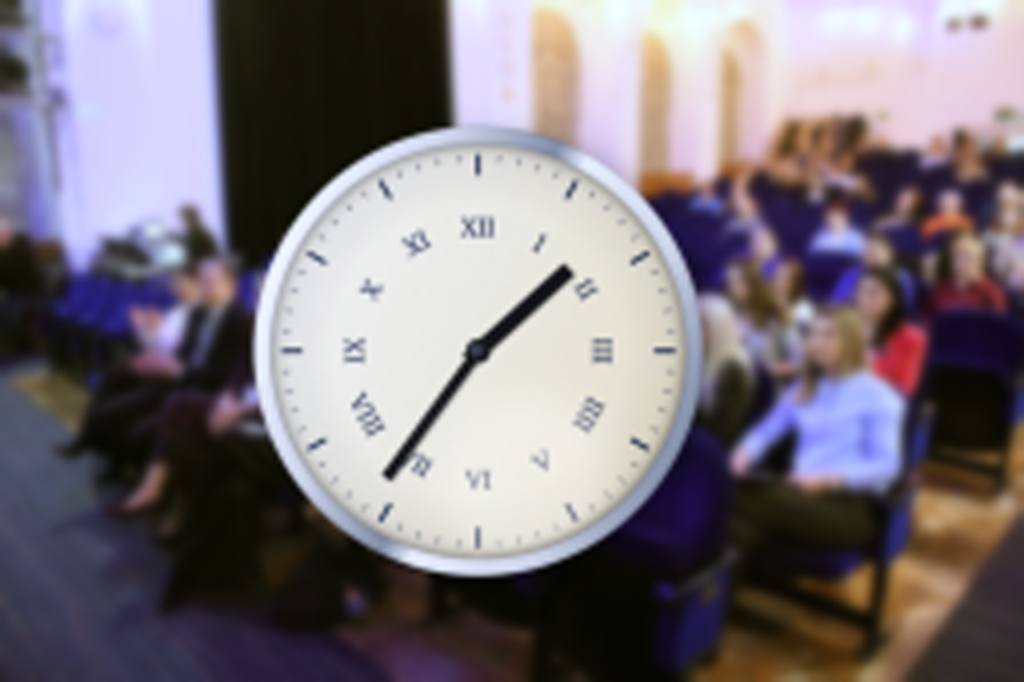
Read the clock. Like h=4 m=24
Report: h=1 m=36
